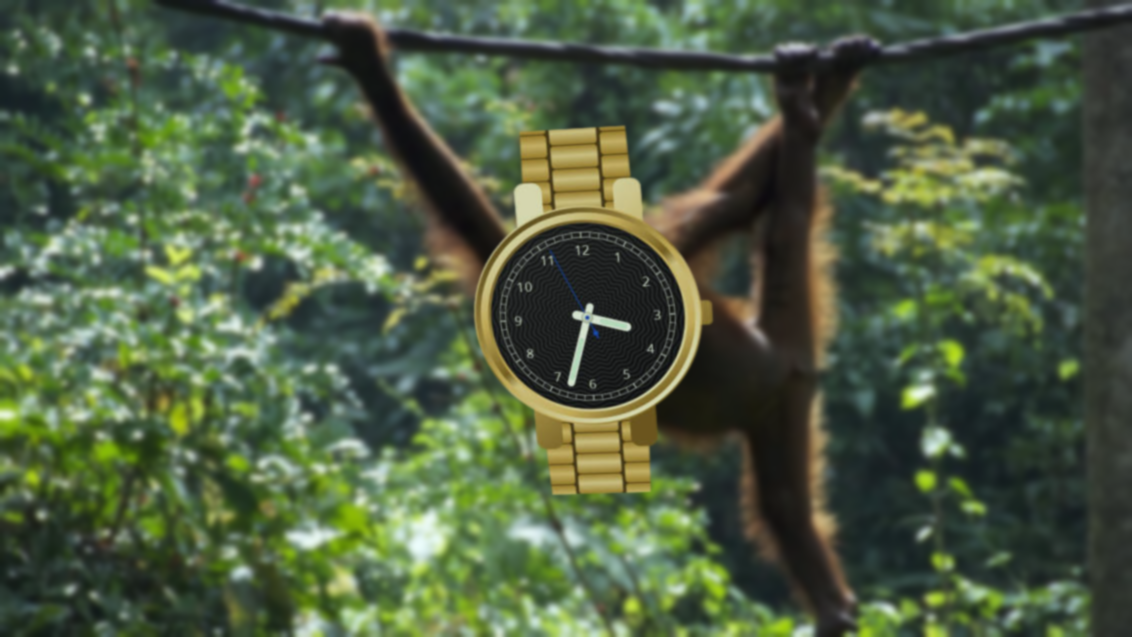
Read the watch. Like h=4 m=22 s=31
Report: h=3 m=32 s=56
